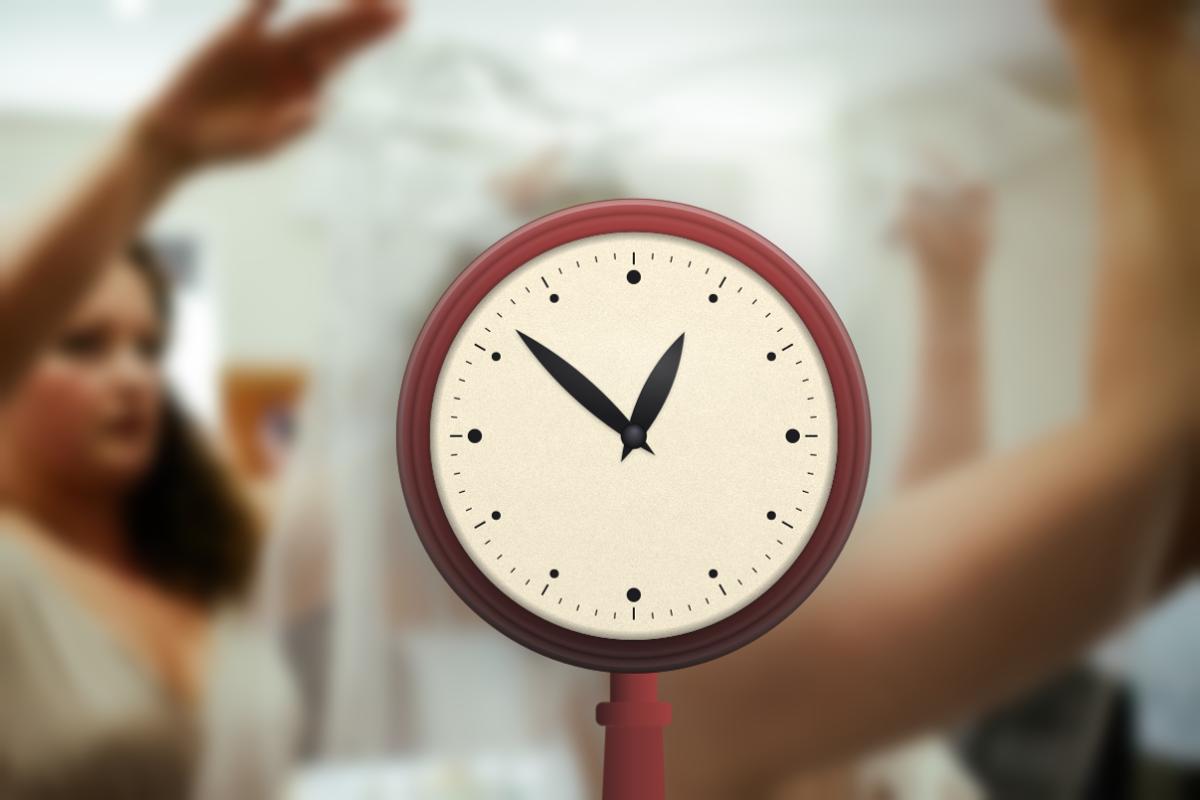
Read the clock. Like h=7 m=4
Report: h=12 m=52
